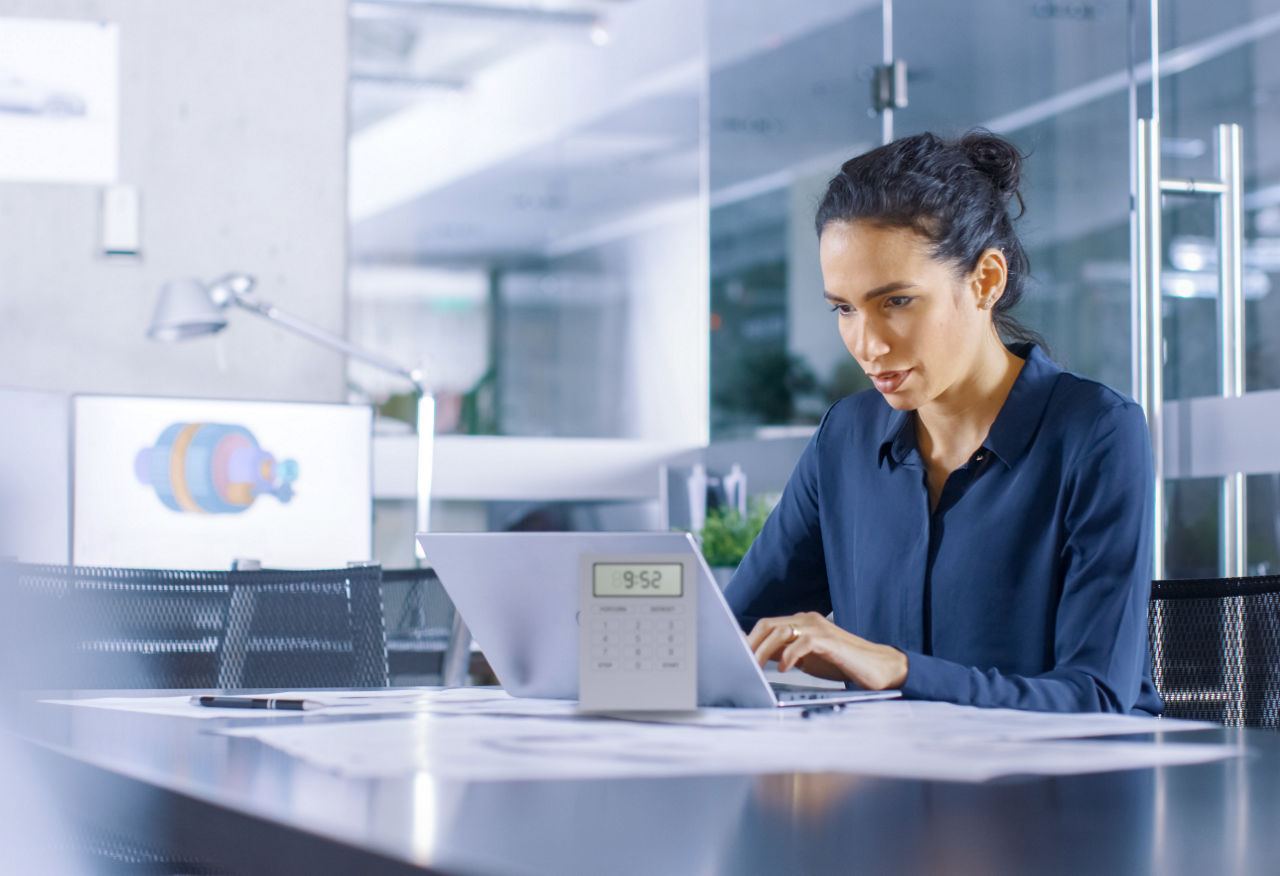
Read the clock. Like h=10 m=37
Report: h=9 m=52
